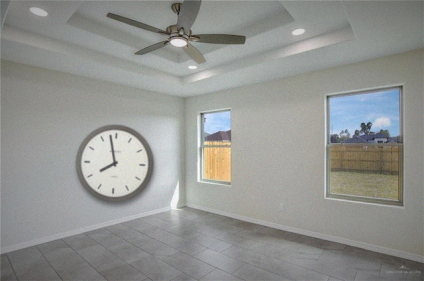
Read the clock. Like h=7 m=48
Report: h=7 m=58
